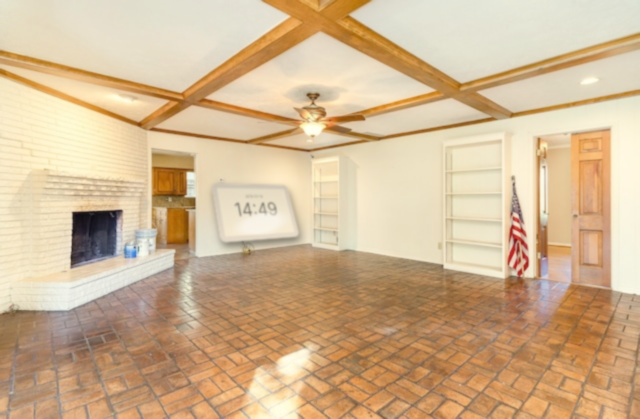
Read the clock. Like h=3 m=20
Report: h=14 m=49
